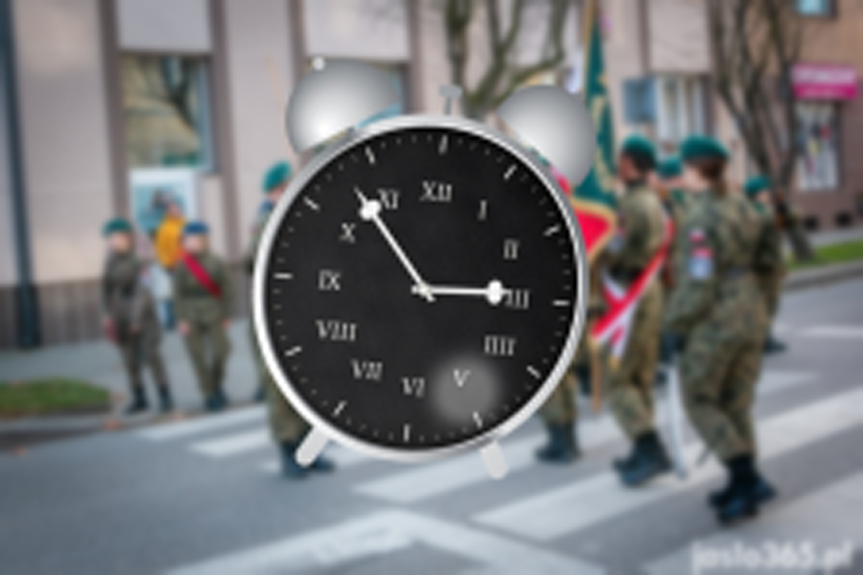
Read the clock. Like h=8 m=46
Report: h=2 m=53
